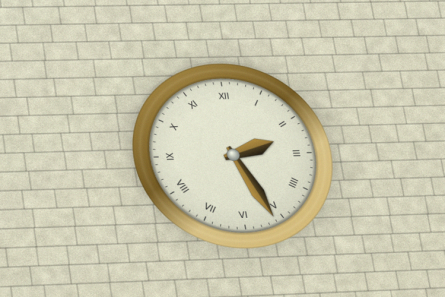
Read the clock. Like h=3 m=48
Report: h=2 m=26
